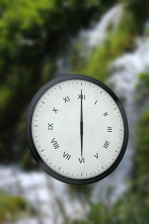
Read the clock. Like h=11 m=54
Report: h=6 m=0
